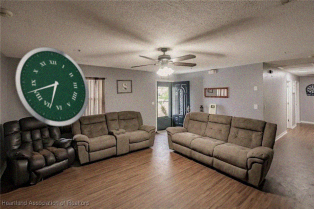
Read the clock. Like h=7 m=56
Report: h=6 m=42
